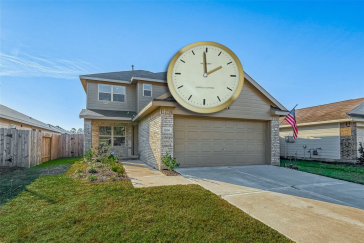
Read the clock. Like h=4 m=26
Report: h=1 m=59
